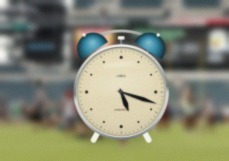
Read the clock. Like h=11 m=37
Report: h=5 m=18
